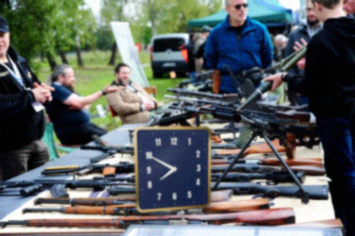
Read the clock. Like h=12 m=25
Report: h=7 m=50
